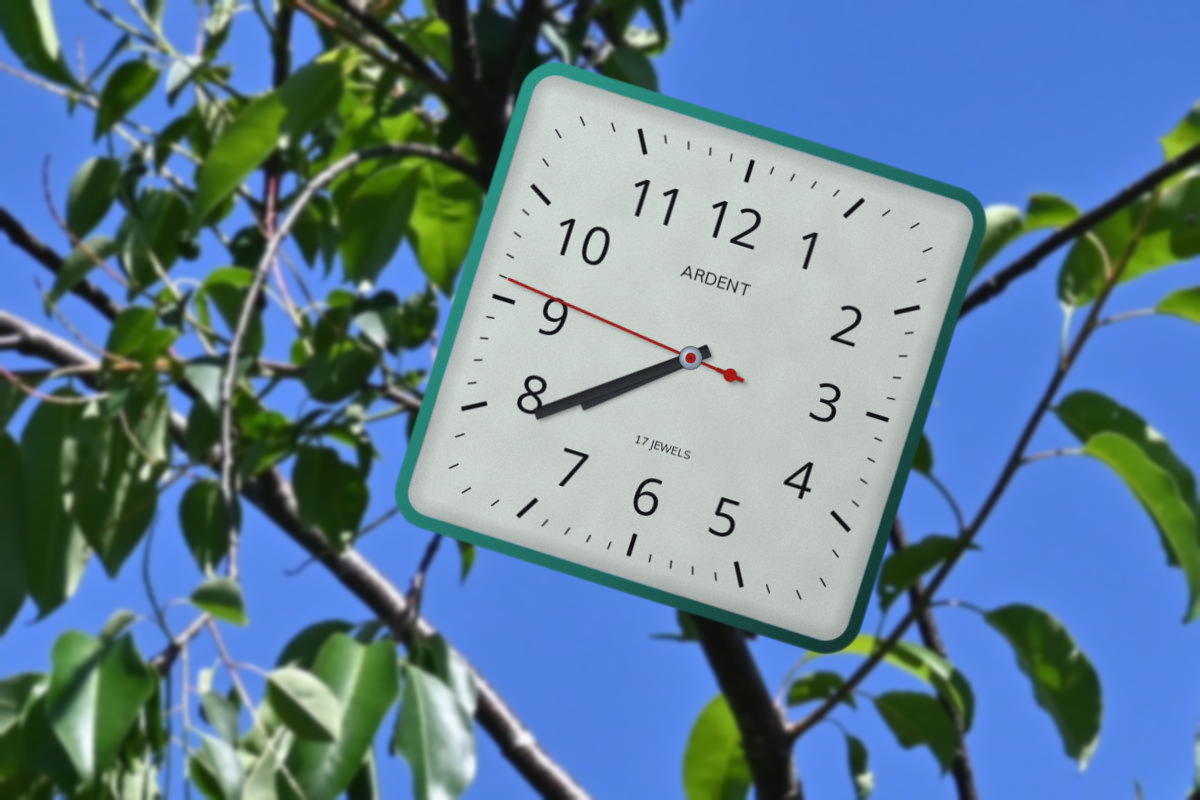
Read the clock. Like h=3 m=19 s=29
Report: h=7 m=38 s=46
